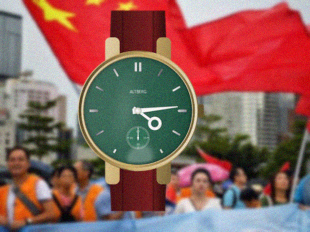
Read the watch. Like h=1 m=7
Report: h=4 m=14
